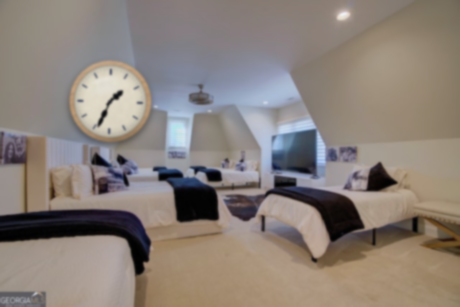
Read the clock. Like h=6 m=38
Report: h=1 m=34
